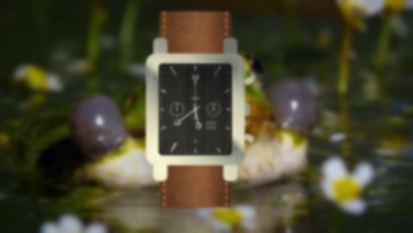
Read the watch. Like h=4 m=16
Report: h=5 m=39
